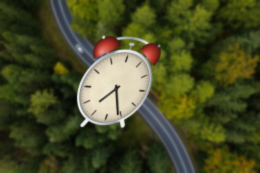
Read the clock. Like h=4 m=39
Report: h=7 m=26
